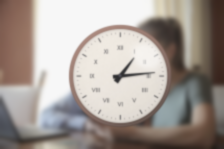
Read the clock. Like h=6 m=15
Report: h=1 m=14
